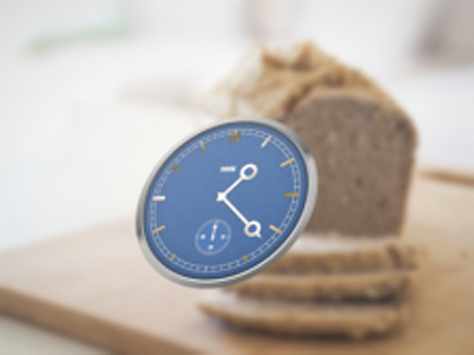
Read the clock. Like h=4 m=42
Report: h=1 m=22
